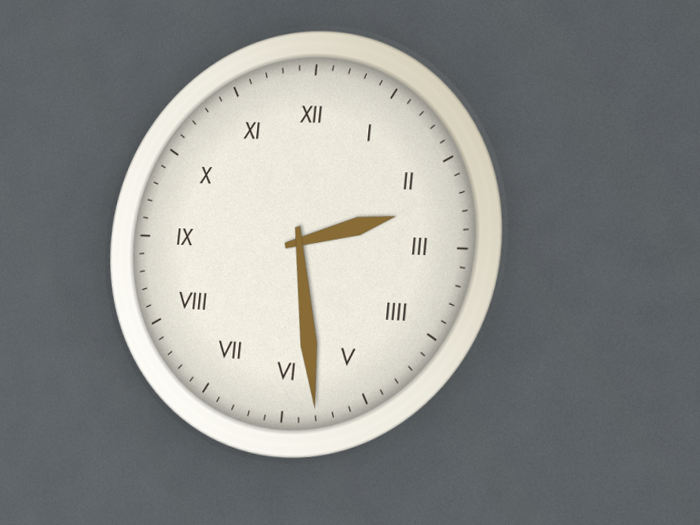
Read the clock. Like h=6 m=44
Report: h=2 m=28
